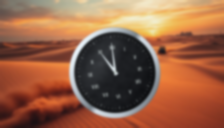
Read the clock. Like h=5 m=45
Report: h=11 m=0
